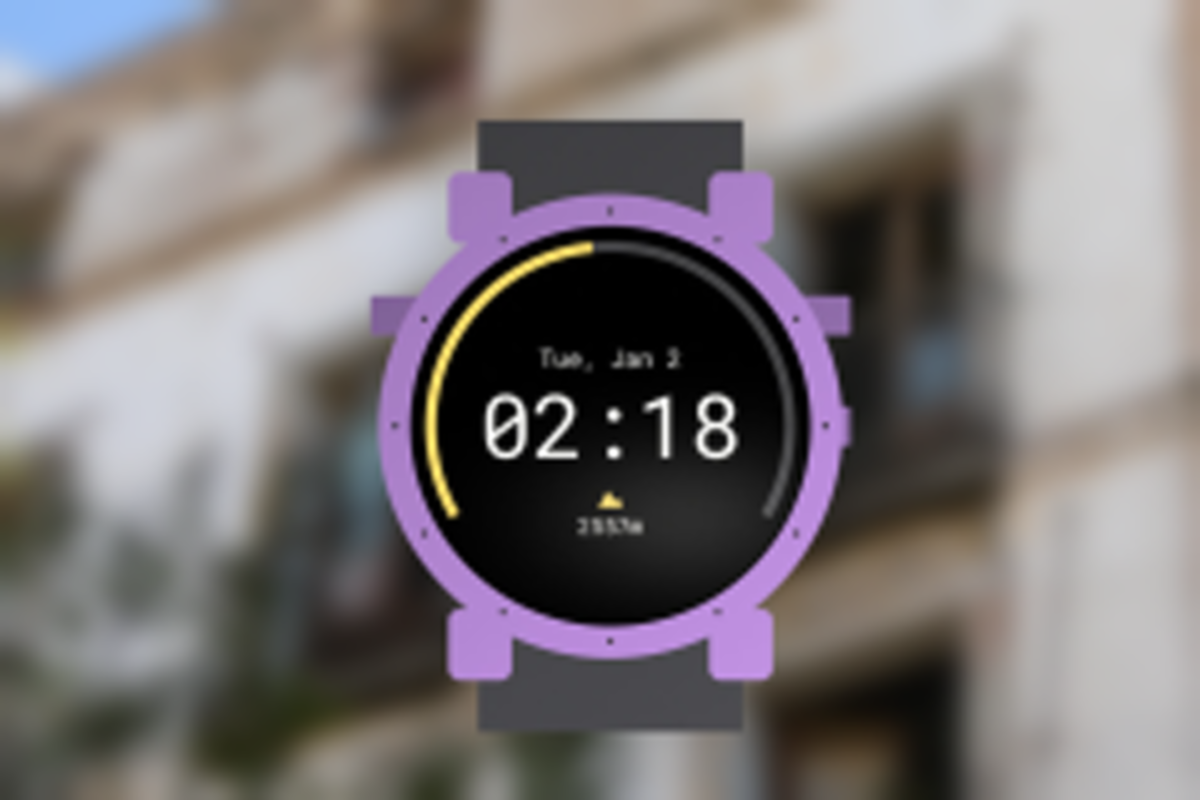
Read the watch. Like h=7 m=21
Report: h=2 m=18
